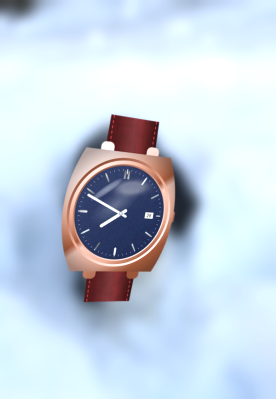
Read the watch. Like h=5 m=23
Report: h=7 m=49
